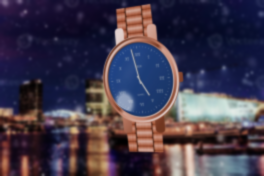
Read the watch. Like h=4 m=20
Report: h=4 m=58
